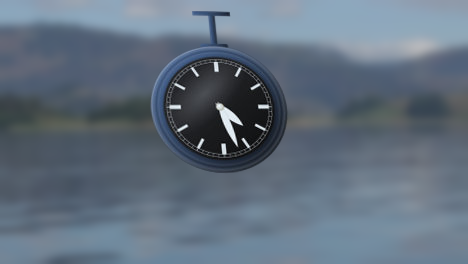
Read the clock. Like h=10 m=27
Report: h=4 m=27
